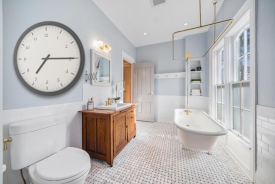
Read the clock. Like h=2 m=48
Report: h=7 m=15
